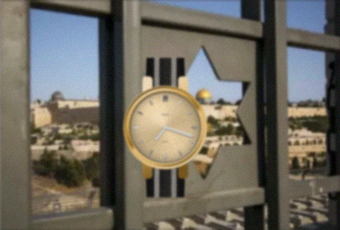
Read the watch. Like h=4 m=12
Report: h=7 m=18
